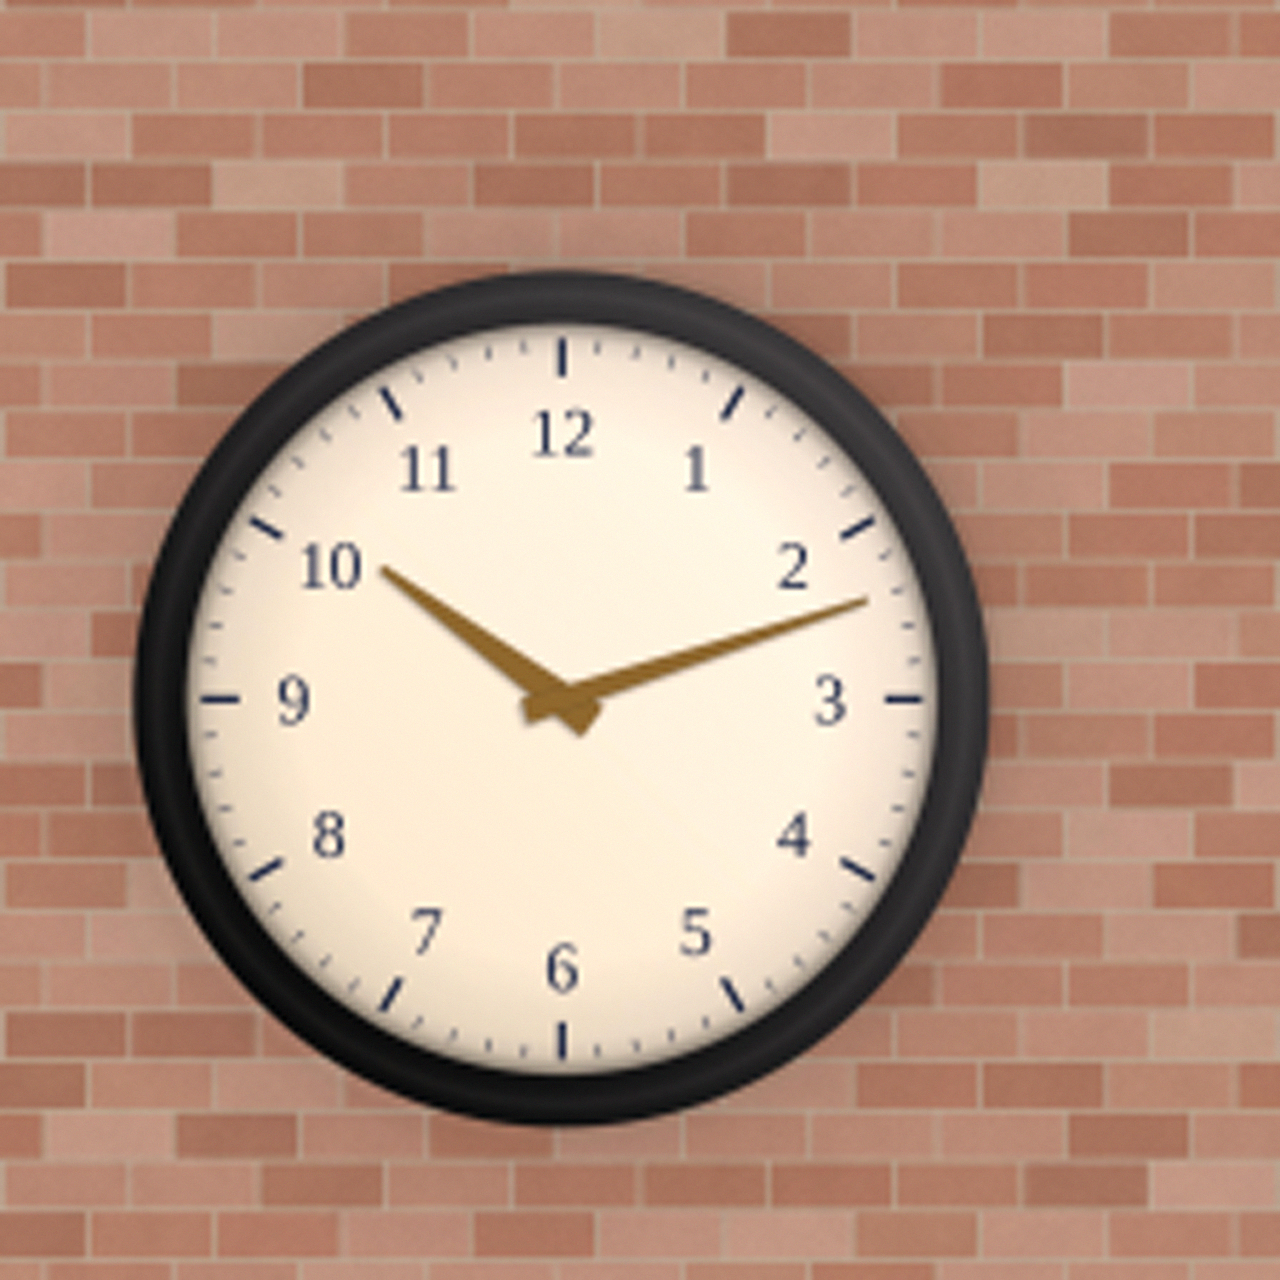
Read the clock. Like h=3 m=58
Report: h=10 m=12
